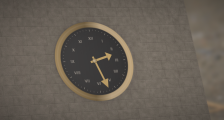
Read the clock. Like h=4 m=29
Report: h=2 m=27
